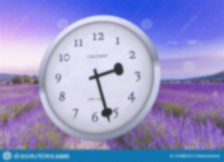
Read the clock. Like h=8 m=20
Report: h=2 m=27
